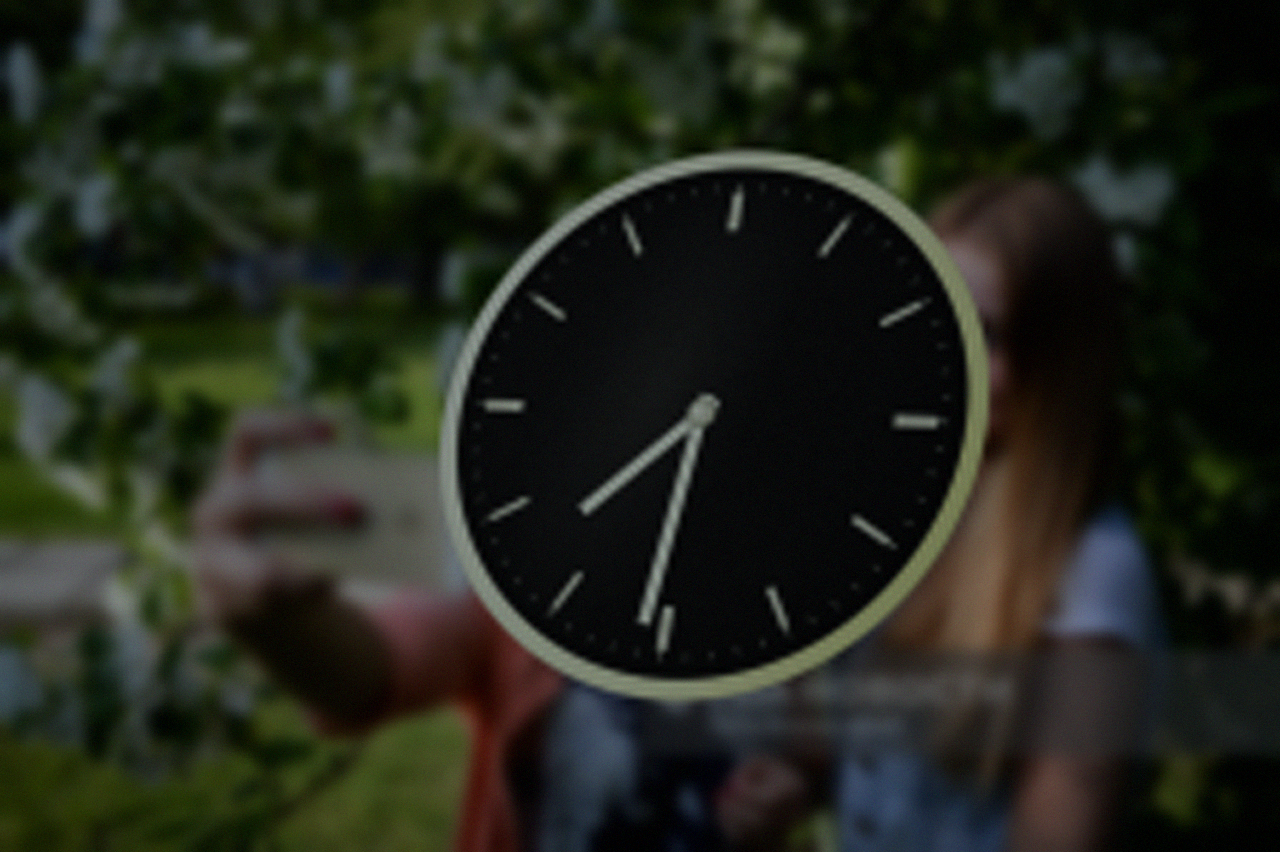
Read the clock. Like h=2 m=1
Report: h=7 m=31
